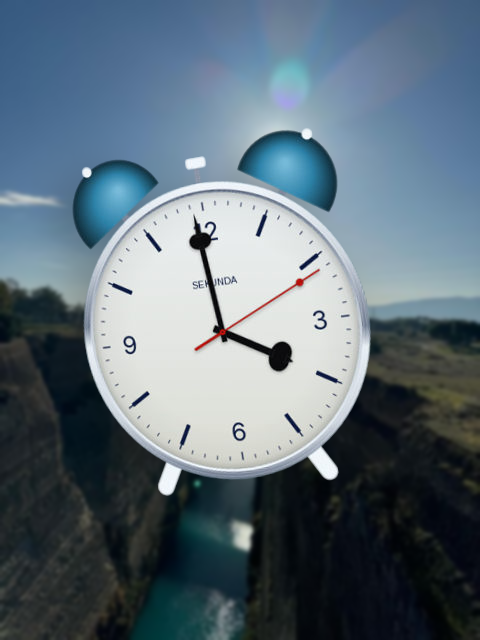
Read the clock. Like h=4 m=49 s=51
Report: h=3 m=59 s=11
